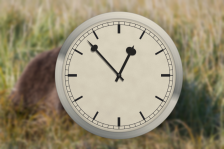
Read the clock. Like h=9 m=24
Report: h=12 m=53
